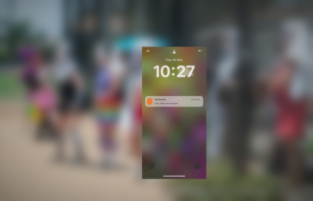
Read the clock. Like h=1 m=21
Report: h=10 m=27
